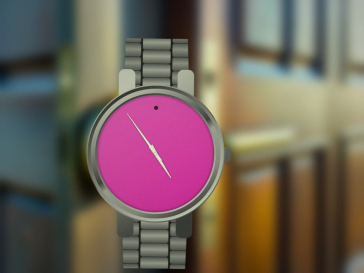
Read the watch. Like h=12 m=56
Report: h=4 m=54
